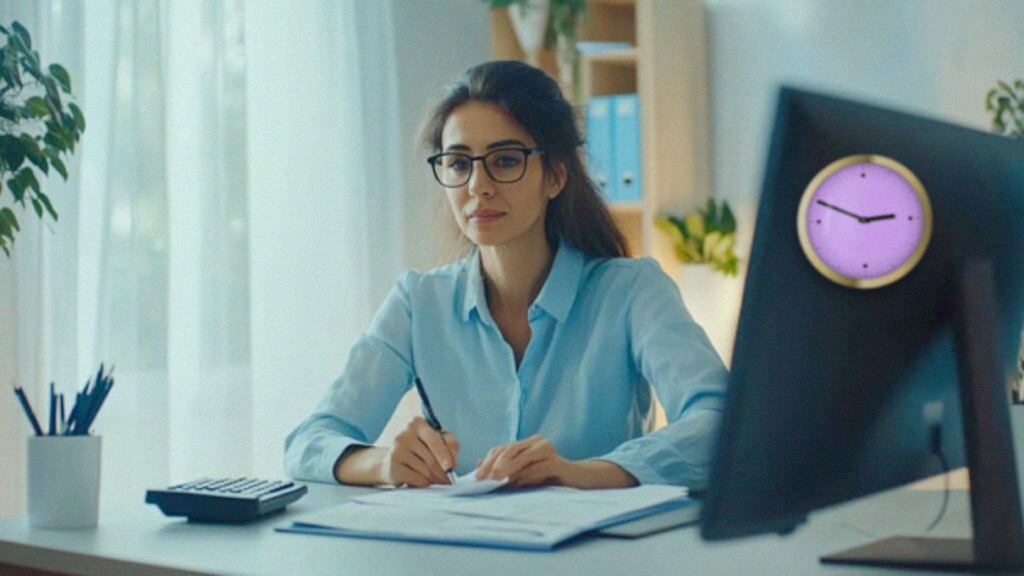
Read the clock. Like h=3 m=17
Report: h=2 m=49
